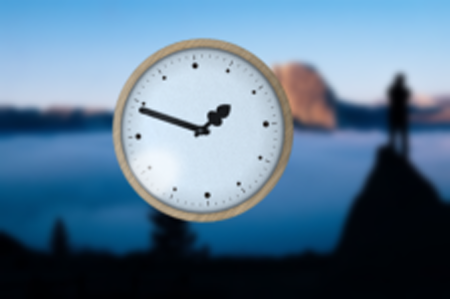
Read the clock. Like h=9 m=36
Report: h=1 m=49
